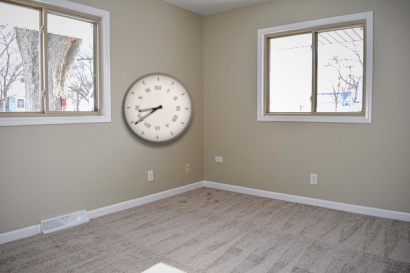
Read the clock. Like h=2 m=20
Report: h=8 m=39
